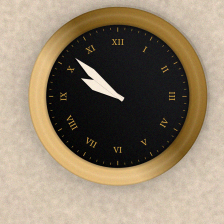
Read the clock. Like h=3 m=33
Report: h=9 m=52
